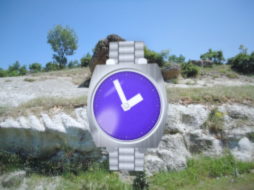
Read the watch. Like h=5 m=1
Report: h=1 m=56
